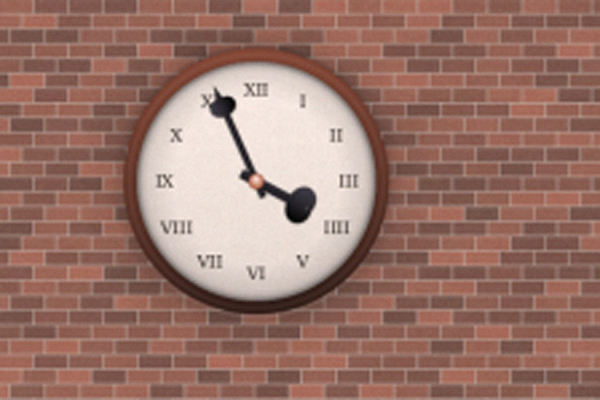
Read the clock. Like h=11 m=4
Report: h=3 m=56
